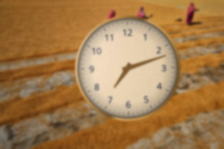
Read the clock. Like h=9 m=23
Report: h=7 m=12
